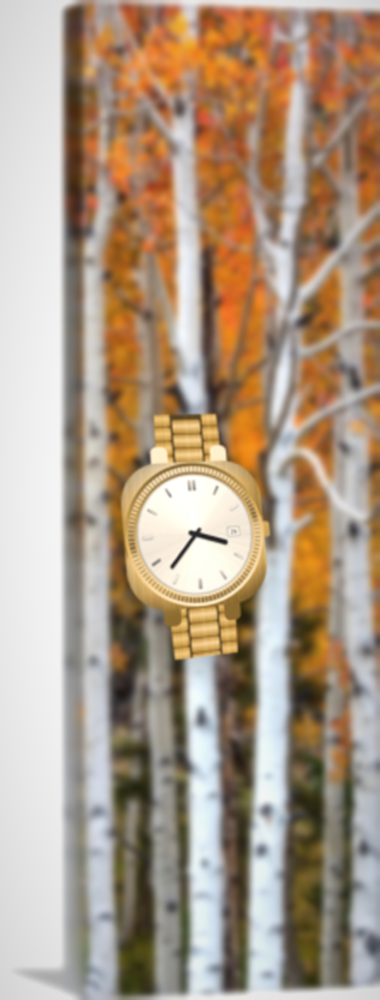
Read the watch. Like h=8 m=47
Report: h=3 m=37
